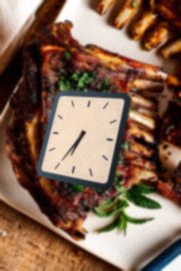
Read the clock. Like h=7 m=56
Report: h=6 m=35
